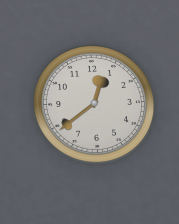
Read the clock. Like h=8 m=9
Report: h=12 m=39
